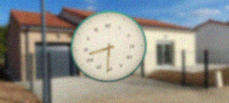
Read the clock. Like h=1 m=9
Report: h=8 m=31
